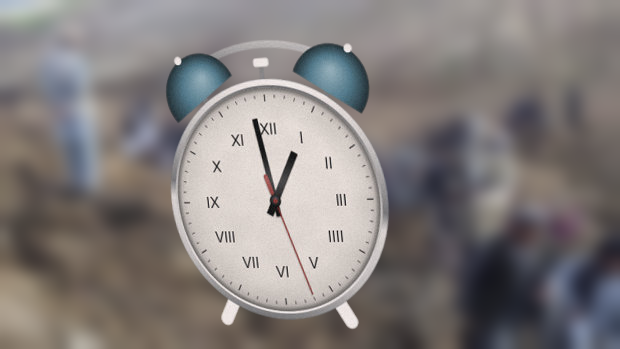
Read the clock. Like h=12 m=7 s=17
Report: h=12 m=58 s=27
